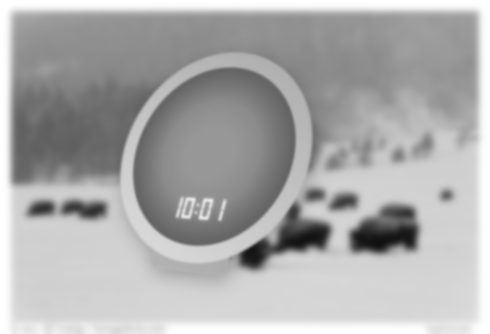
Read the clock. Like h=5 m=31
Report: h=10 m=1
